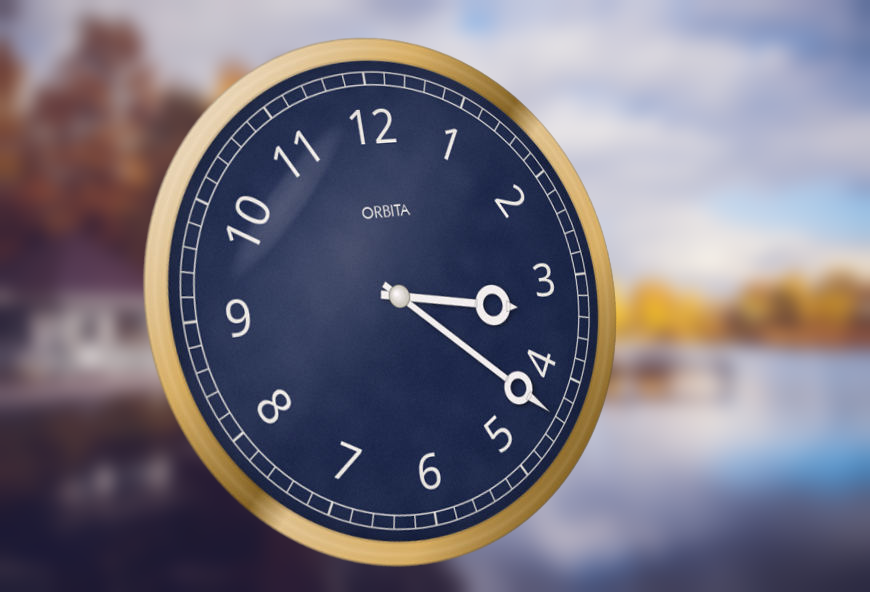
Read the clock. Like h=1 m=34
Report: h=3 m=22
